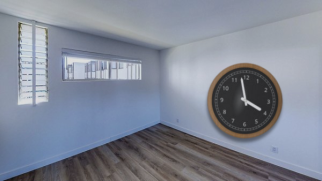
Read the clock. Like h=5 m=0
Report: h=3 m=58
